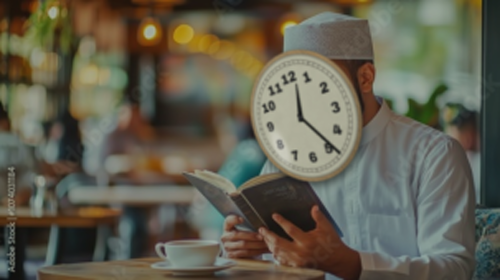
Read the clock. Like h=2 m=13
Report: h=12 m=24
